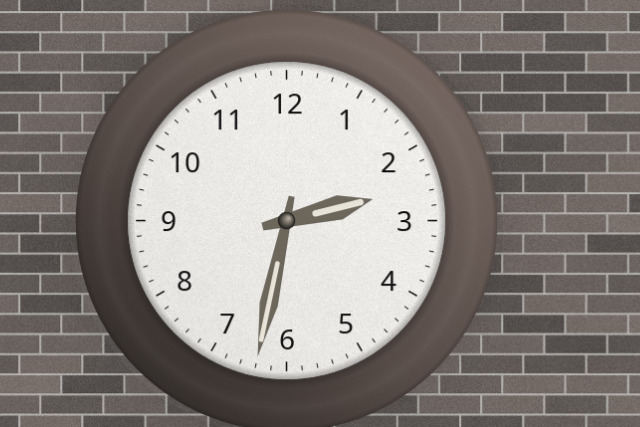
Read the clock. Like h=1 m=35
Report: h=2 m=32
